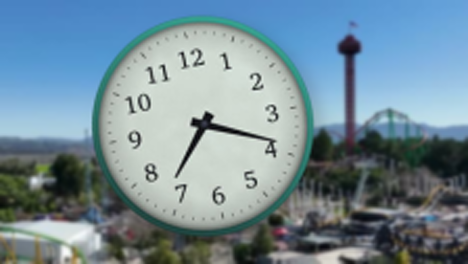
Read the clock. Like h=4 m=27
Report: h=7 m=19
